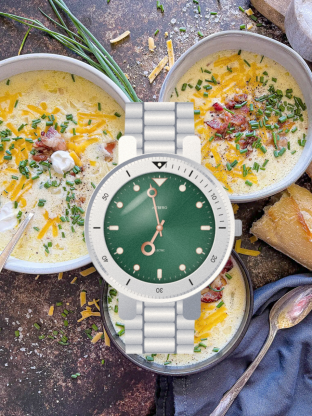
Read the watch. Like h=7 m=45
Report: h=6 m=58
